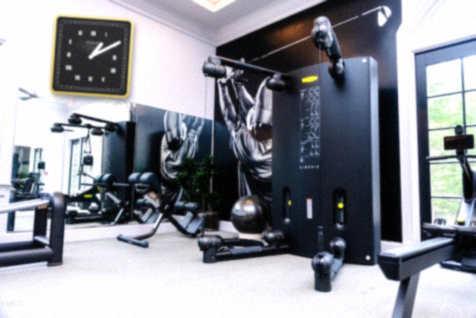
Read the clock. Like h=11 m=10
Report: h=1 m=10
